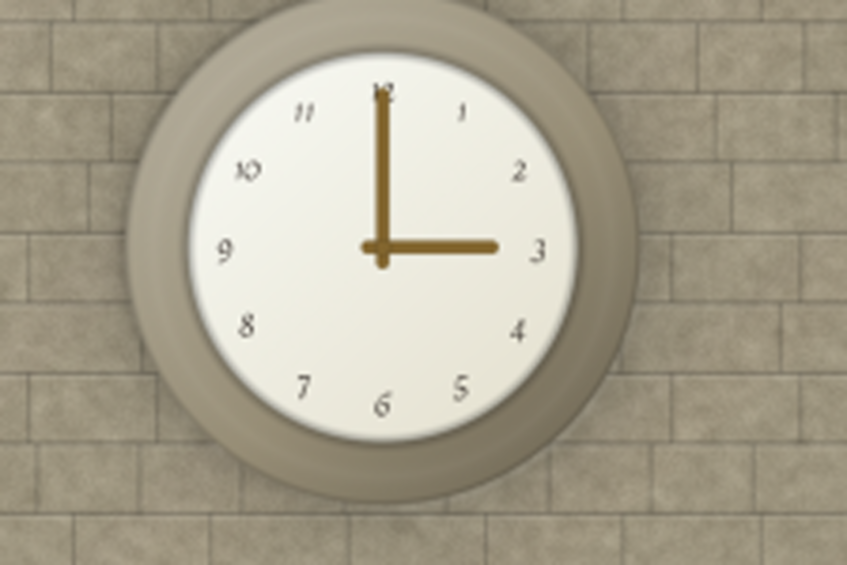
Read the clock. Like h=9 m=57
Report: h=3 m=0
